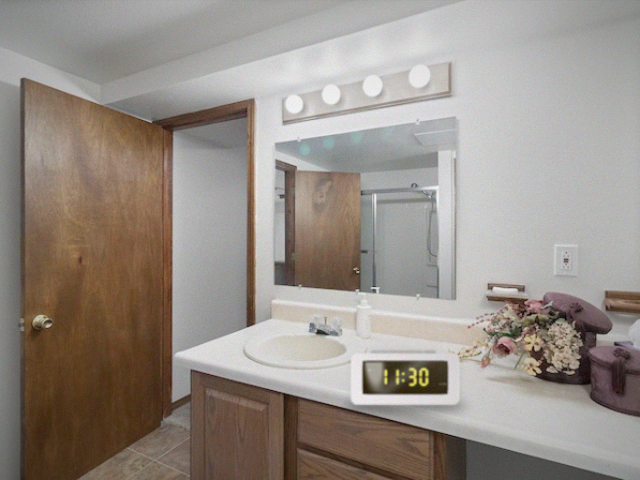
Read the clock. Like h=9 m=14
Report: h=11 m=30
